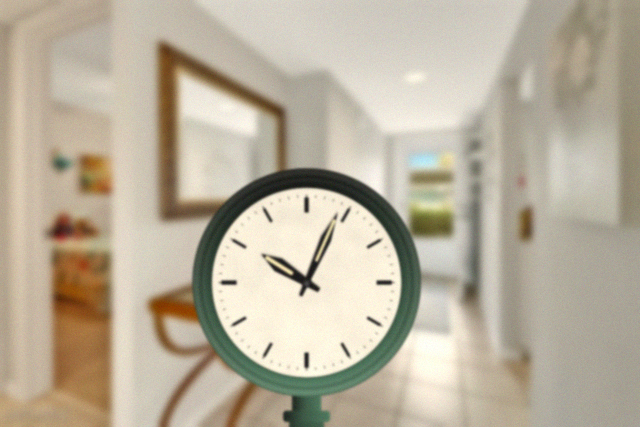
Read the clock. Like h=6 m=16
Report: h=10 m=4
